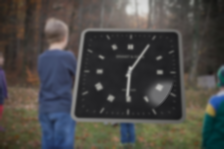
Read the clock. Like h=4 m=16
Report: h=6 m=5
